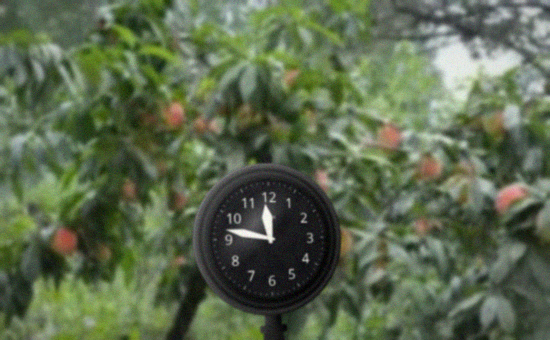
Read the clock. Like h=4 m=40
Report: h=11 m=47
